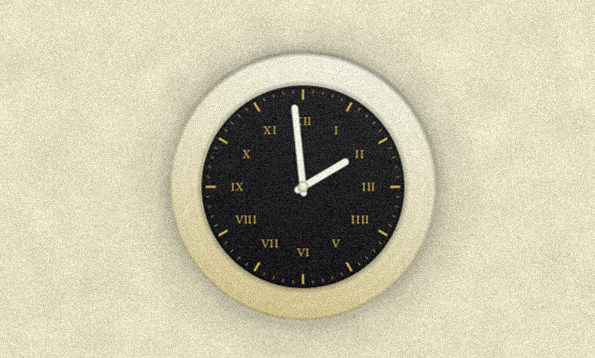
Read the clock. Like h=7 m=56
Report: h=1 m=59
